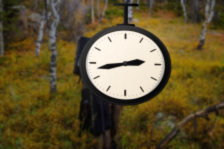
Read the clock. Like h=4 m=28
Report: h=2 m=43
